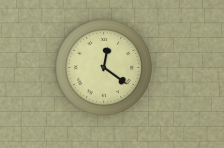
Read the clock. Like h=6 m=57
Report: h=12 m=21
